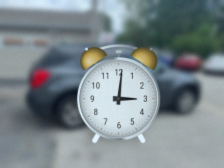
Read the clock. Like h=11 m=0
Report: h=3 m=1
